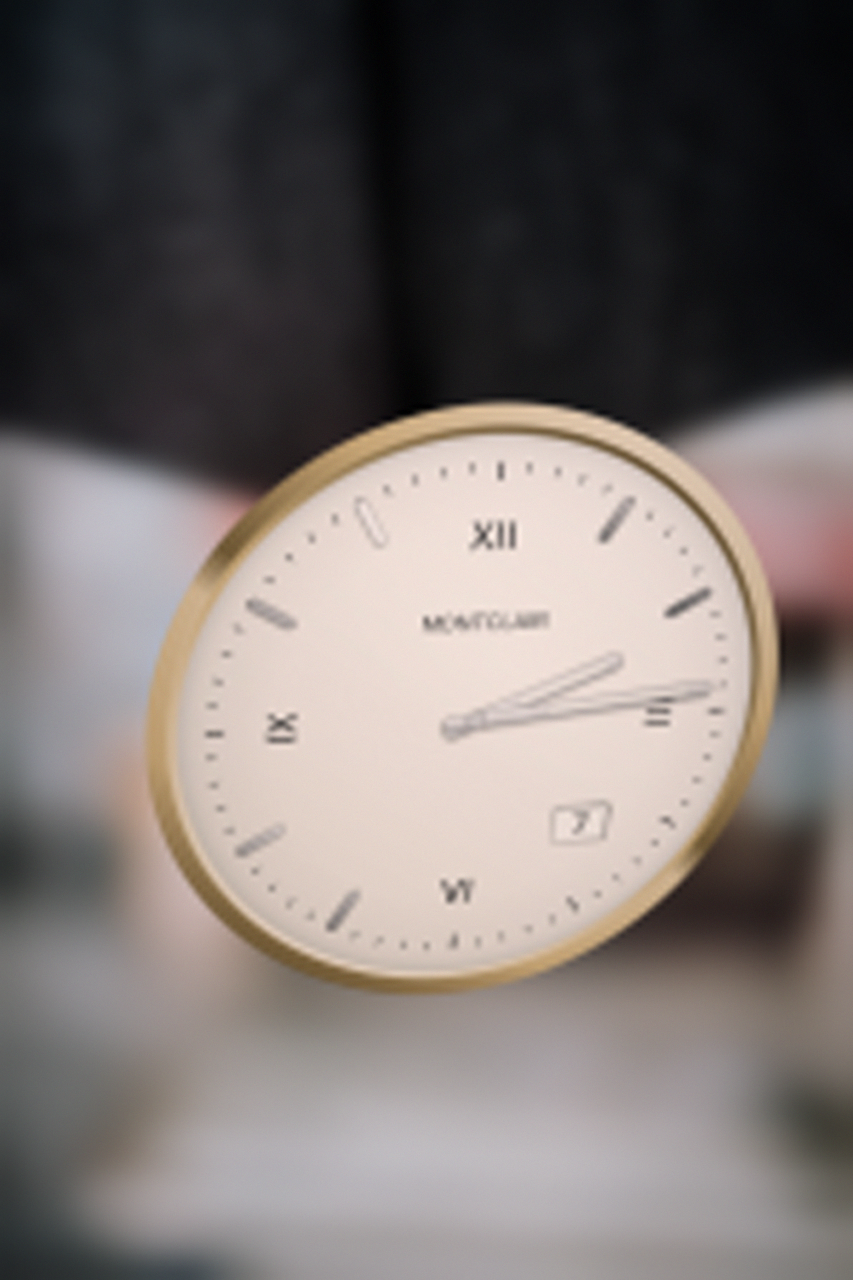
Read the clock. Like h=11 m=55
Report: h=2 m=14
